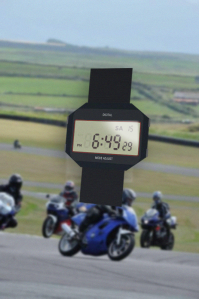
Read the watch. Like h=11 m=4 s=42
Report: h=6 m=49 s=29
